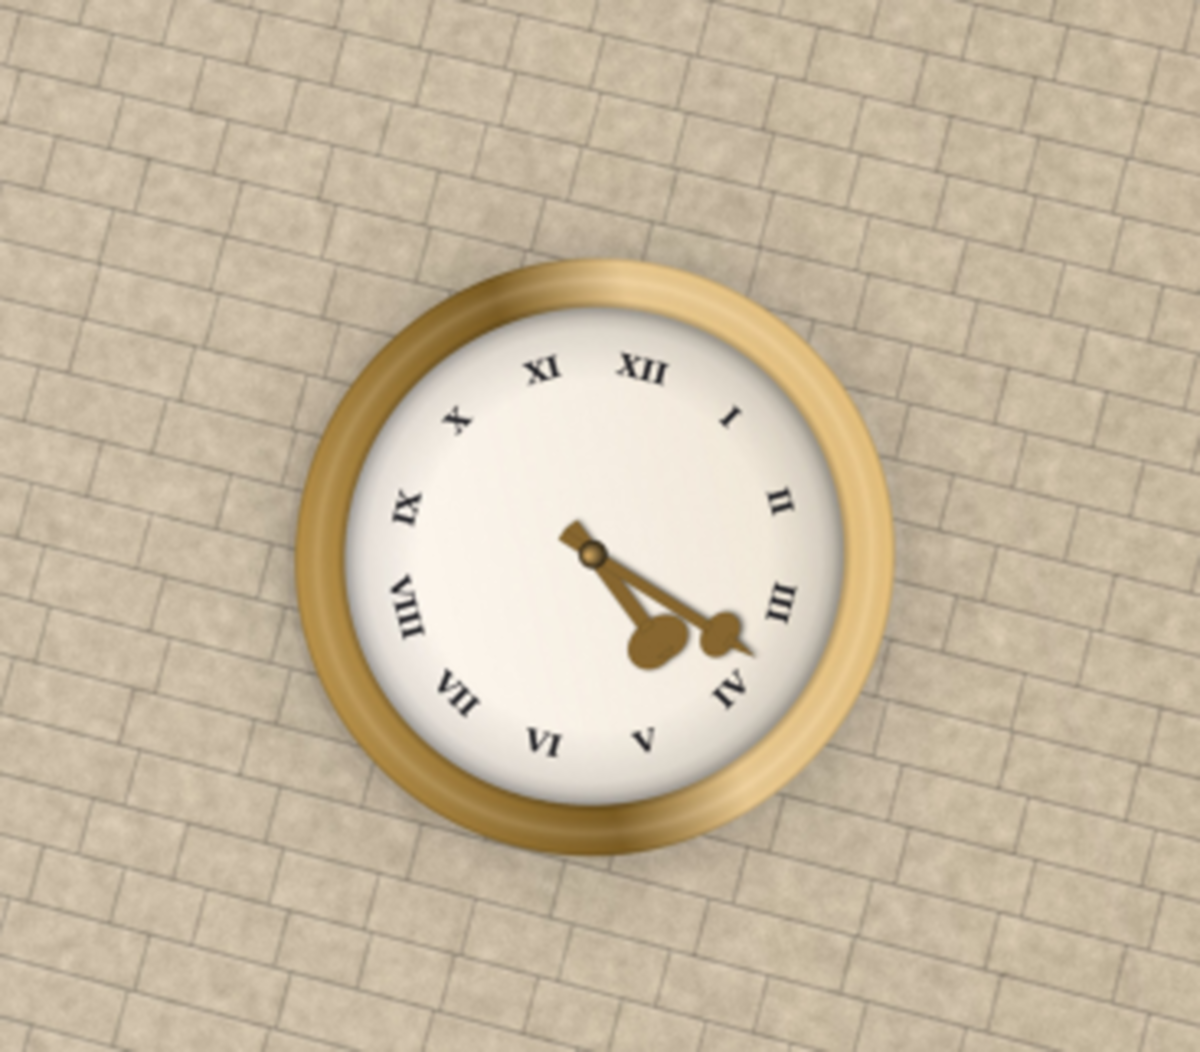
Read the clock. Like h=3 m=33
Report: h=4 m=18
